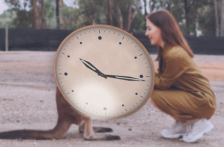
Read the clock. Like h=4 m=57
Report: h=10 m=16
